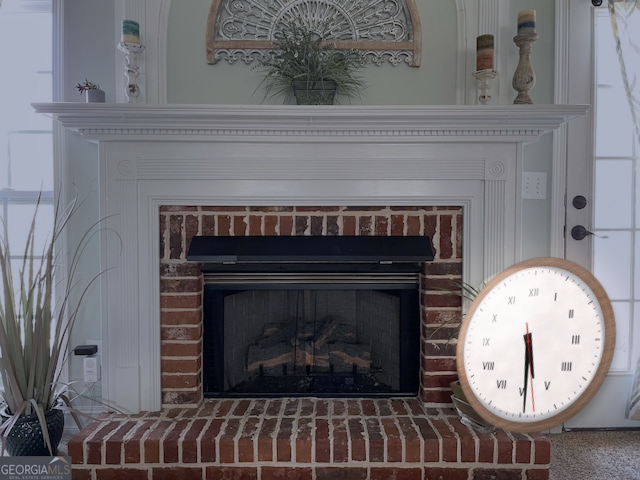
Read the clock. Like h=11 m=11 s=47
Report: h=5 m=29 s=28
